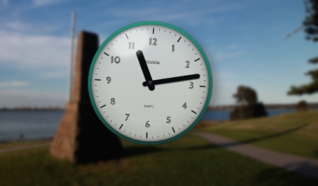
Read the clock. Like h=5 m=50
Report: h=11 m=13
